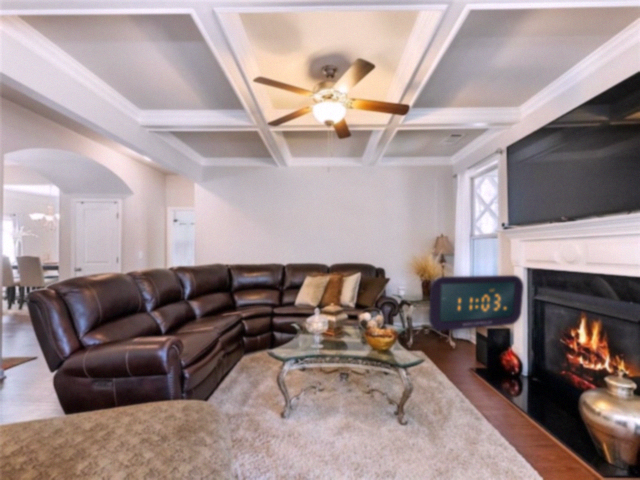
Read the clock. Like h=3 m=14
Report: h=11 m=3
